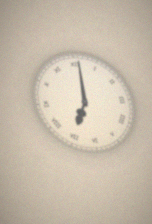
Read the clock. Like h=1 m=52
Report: h=7 m=1
